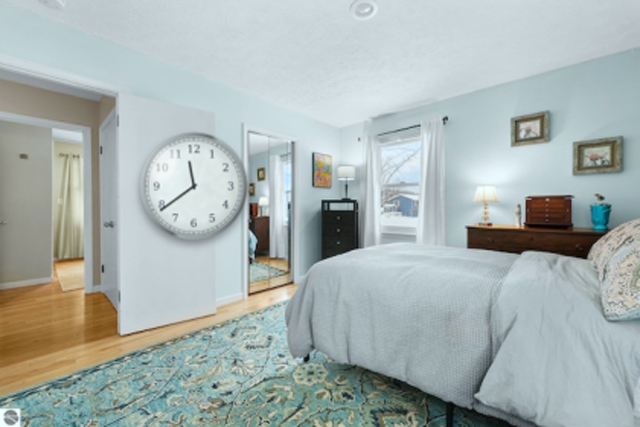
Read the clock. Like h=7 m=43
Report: h=11 m=39
